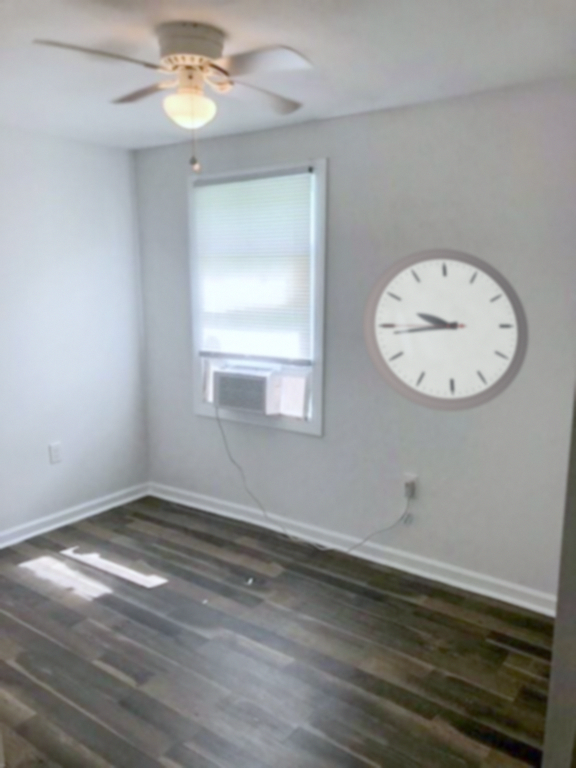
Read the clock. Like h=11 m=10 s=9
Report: h=9 m=43 s=45
